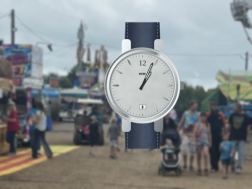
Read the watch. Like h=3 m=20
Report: h=1 m=4
